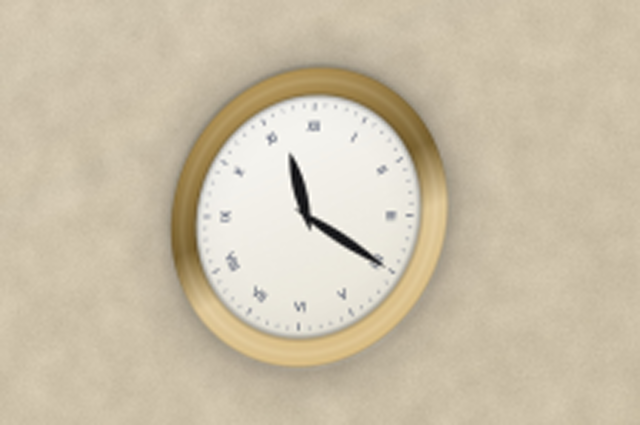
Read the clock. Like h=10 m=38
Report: h=11 m=20
